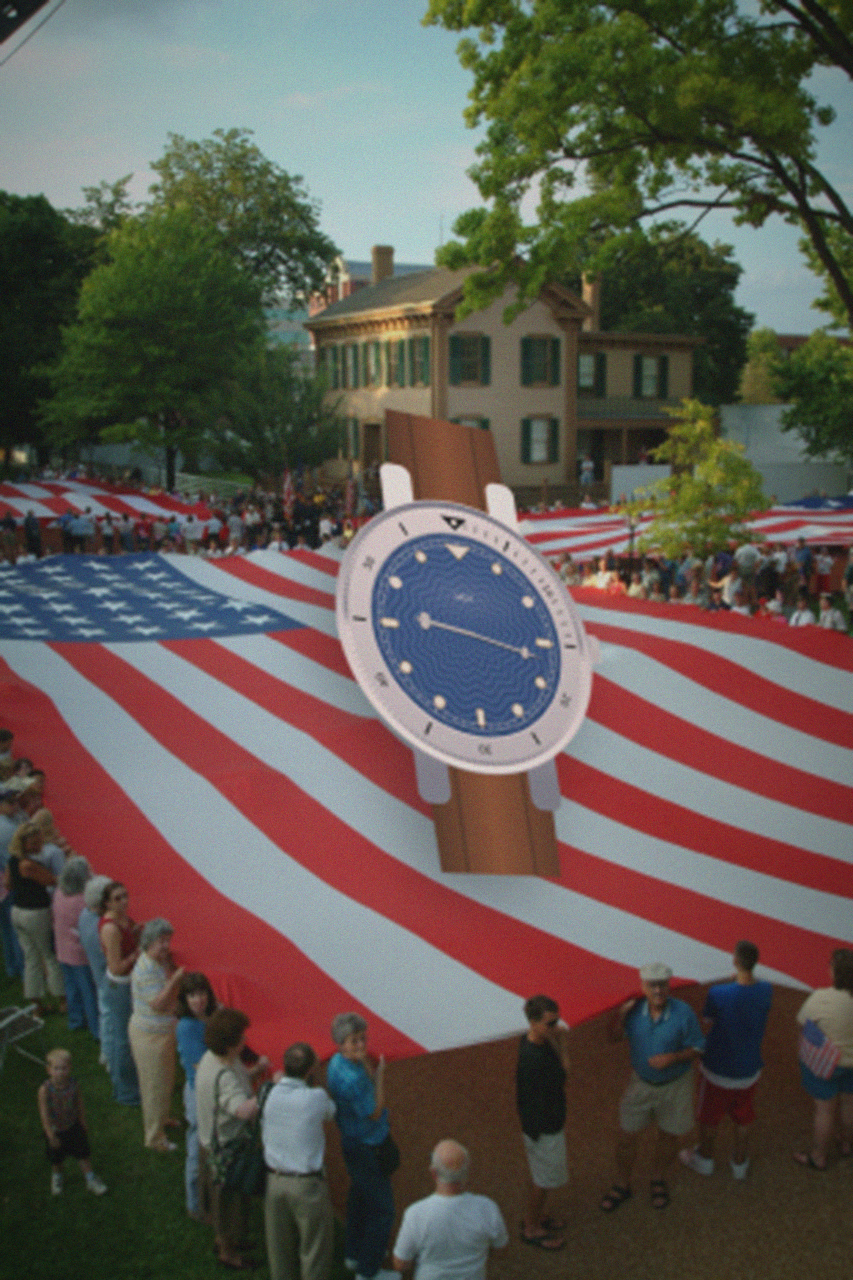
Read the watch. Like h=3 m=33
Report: h=9 m=17
